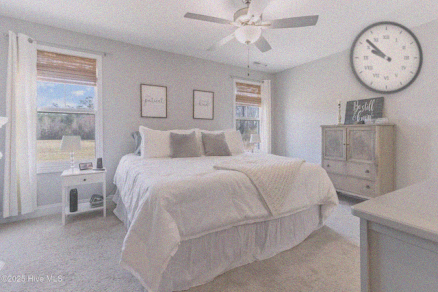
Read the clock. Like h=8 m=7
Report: h=9 m=52
